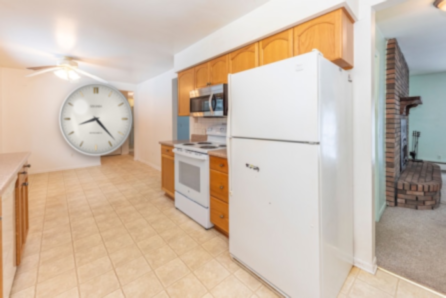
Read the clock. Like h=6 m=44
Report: h=8 m=23
